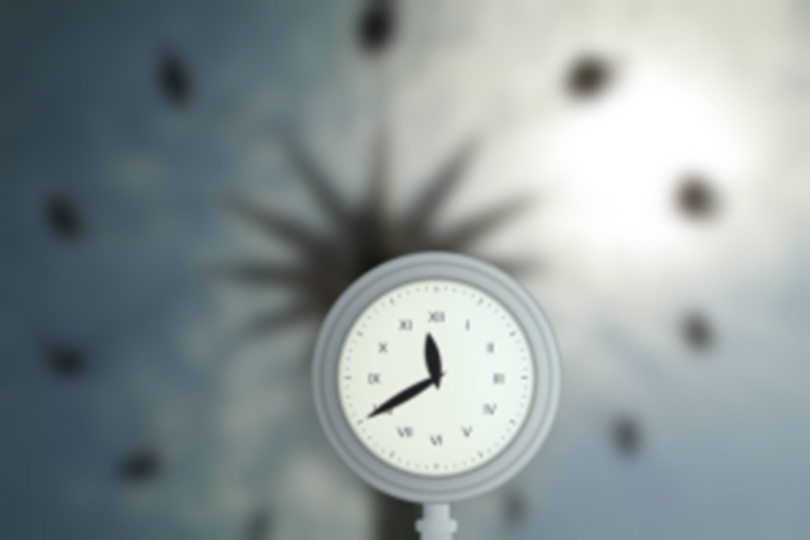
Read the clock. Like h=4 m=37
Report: h=11 m=40
